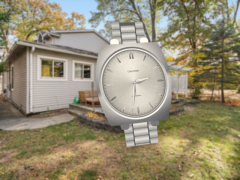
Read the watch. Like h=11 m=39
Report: h=2 m=32
